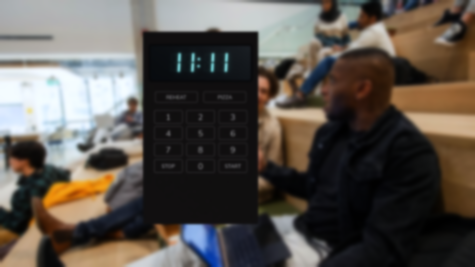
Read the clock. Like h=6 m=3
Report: h=11 m=11
